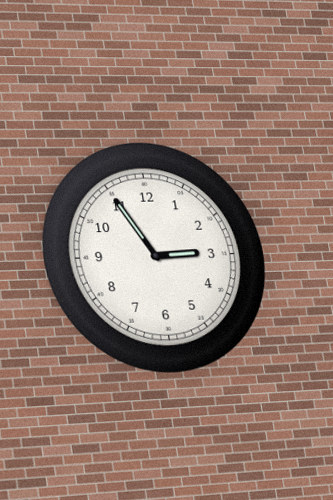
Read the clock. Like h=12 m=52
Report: h=2 m=55
